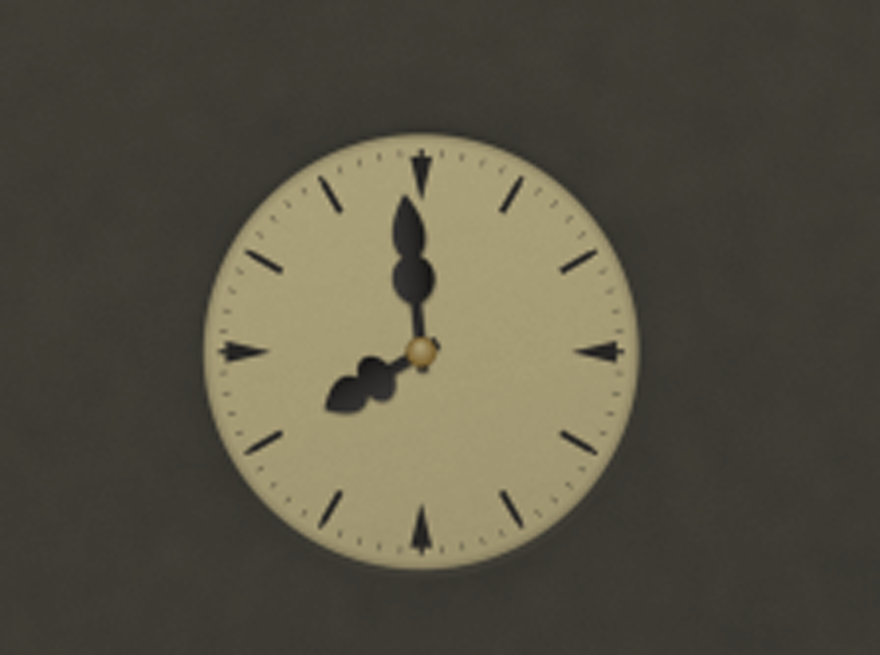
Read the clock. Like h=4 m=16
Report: h=7 m=59
